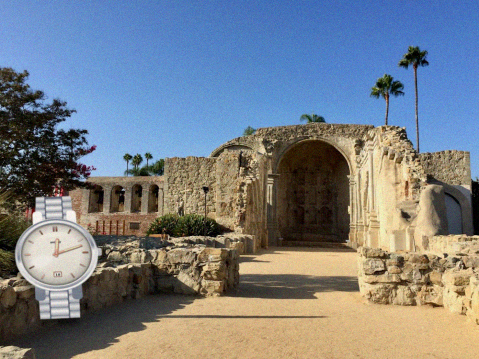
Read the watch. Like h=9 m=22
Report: h=12 m=12
